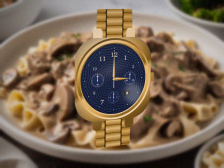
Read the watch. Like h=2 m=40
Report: h=3 m=0
